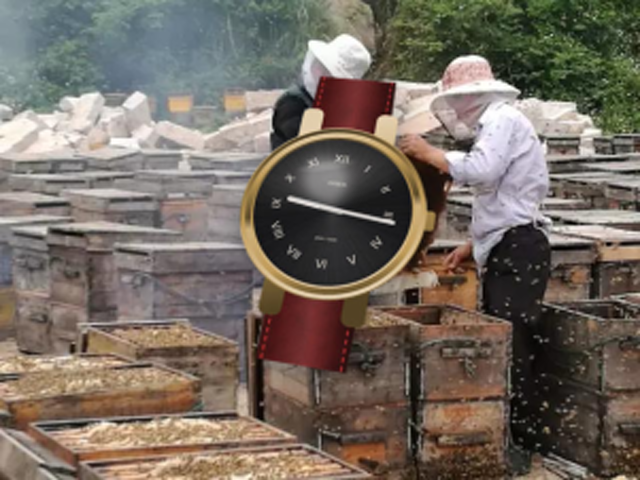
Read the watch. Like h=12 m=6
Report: h=9 m=16
